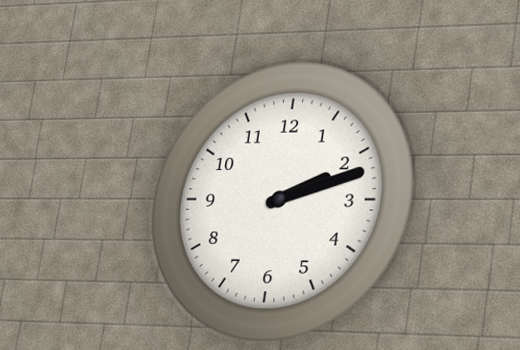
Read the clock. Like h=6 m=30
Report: h=2 m=12
